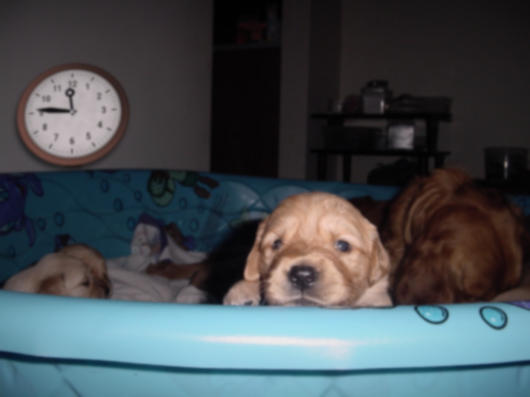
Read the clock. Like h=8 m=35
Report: h=11 m=46
